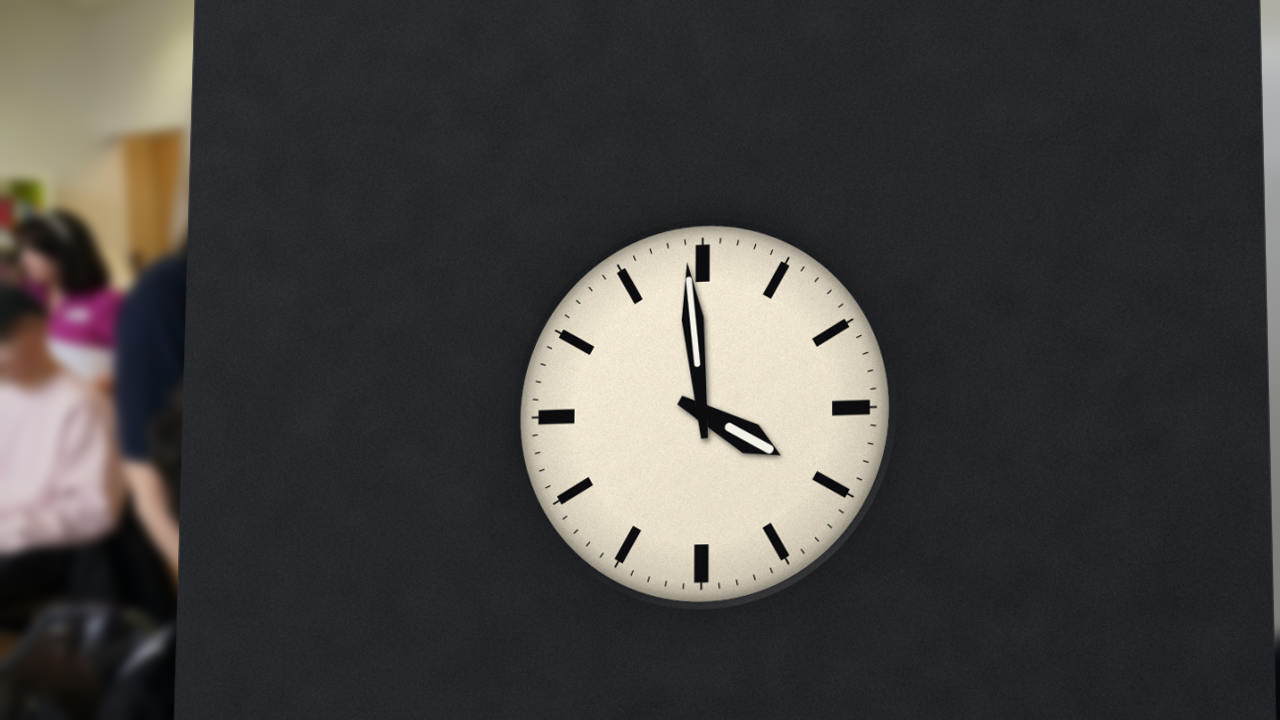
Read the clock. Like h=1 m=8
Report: h=3 m=59
